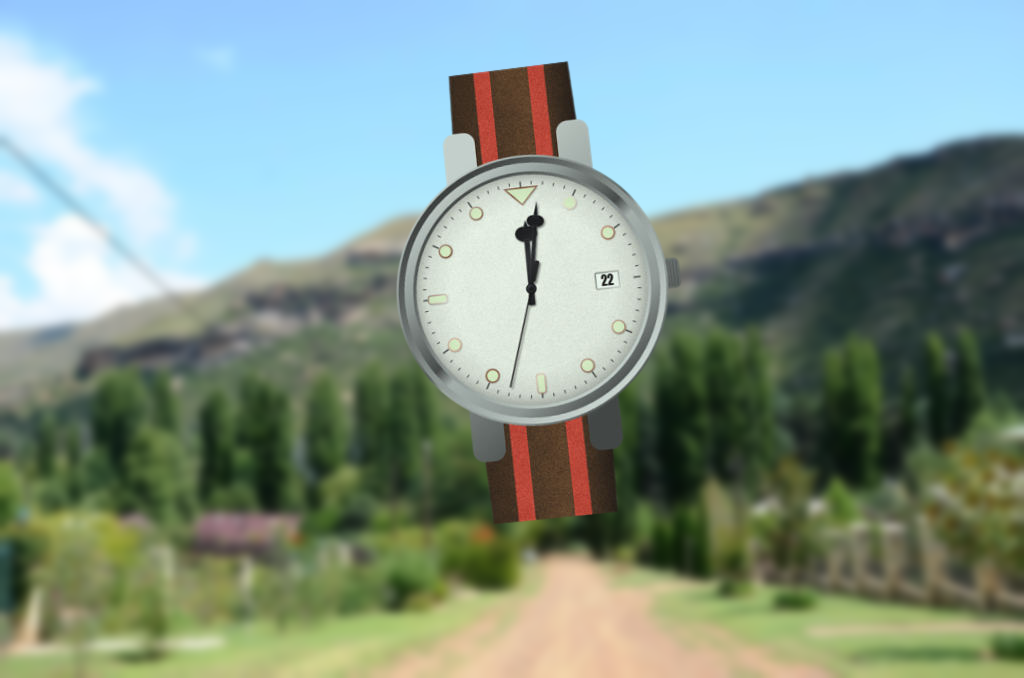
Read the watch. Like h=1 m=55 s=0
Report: h=12 m=1 s=33
